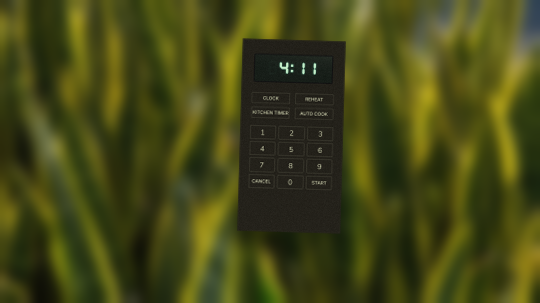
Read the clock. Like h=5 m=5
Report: h=4 m=11
